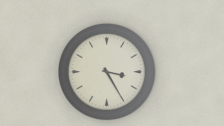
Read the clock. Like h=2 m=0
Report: h=3 m=25
